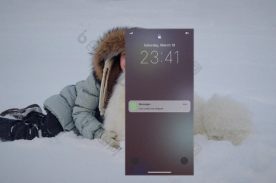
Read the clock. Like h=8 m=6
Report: h=23 m=41
